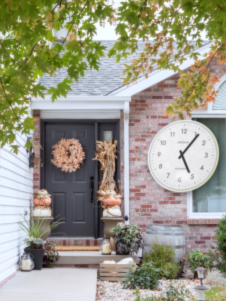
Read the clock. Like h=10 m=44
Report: h=5 m=6
